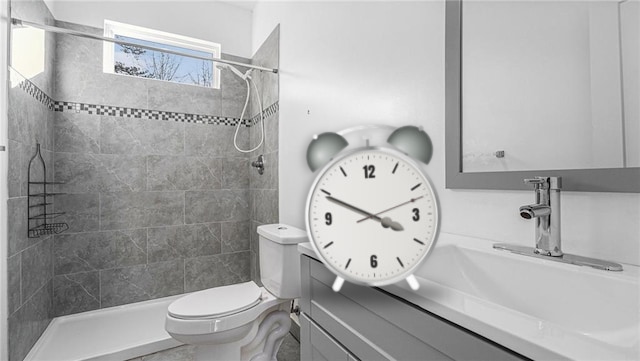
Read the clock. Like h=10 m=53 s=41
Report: h=3 m=49 s=12
